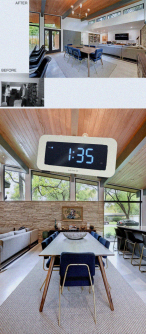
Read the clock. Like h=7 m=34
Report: h=1 m=35
